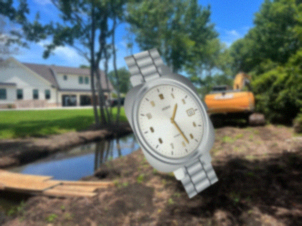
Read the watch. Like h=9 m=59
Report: h=1 m=28
